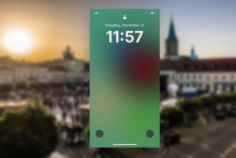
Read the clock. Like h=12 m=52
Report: h=11 m=57
